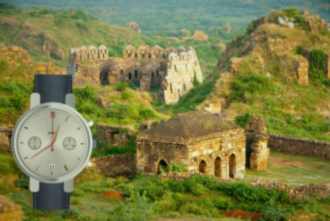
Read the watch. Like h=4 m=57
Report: h=12 m=39
